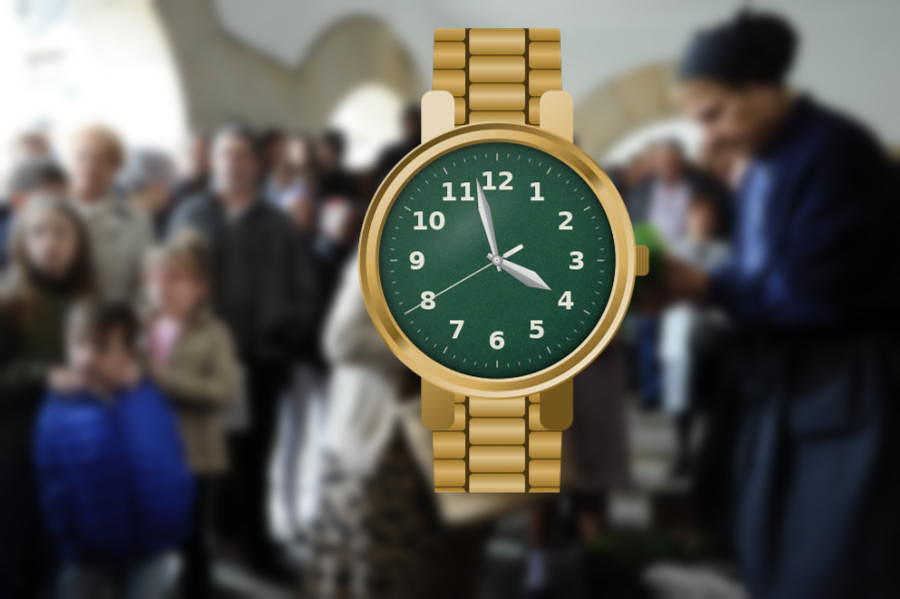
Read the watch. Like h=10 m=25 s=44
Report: h=3 m=57 s=40
